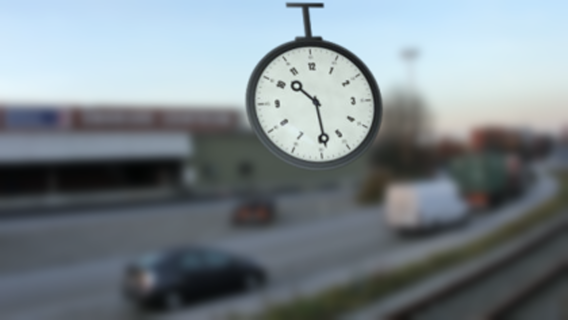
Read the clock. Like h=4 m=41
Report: h=10 m=29
